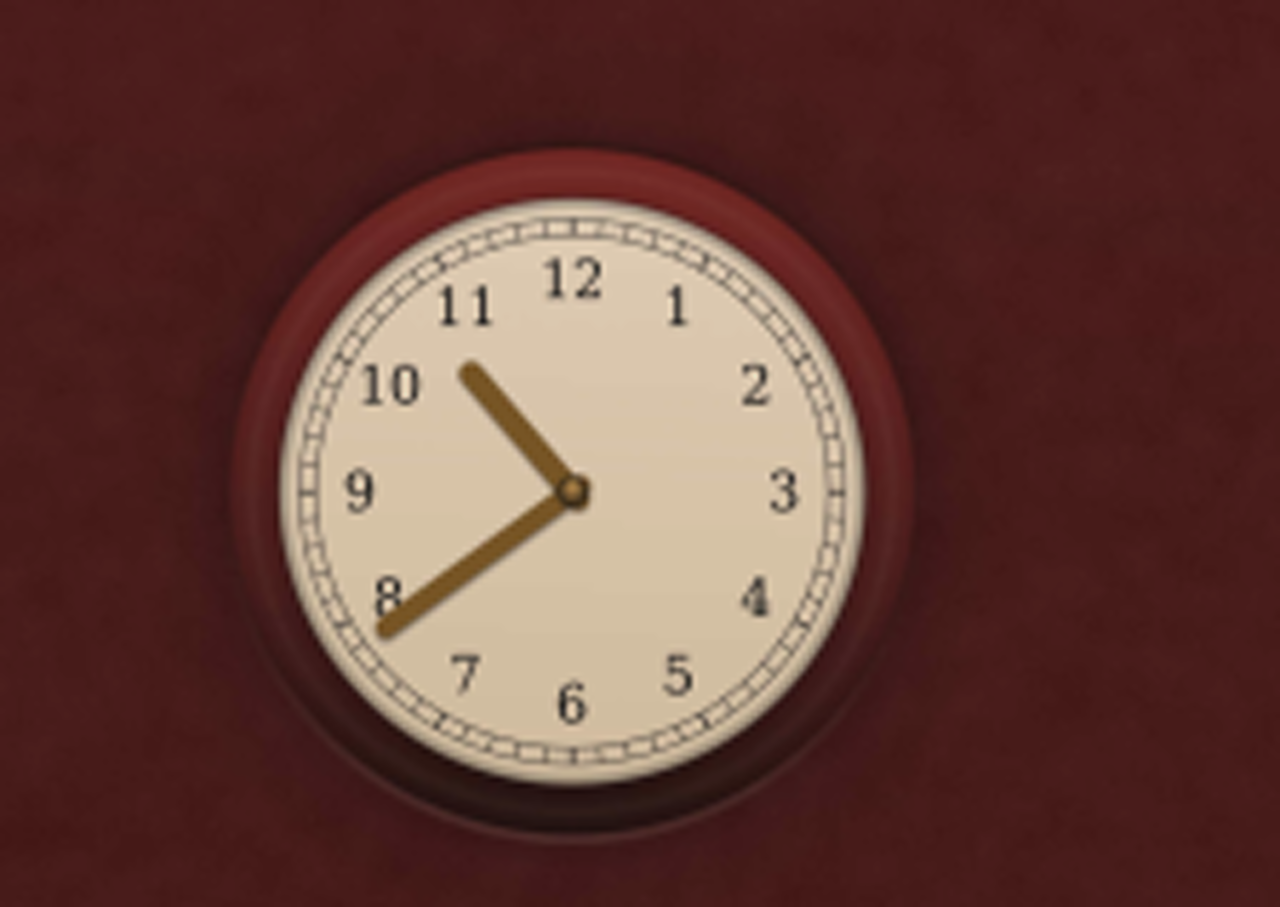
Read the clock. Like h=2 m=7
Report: h=10 m=39
